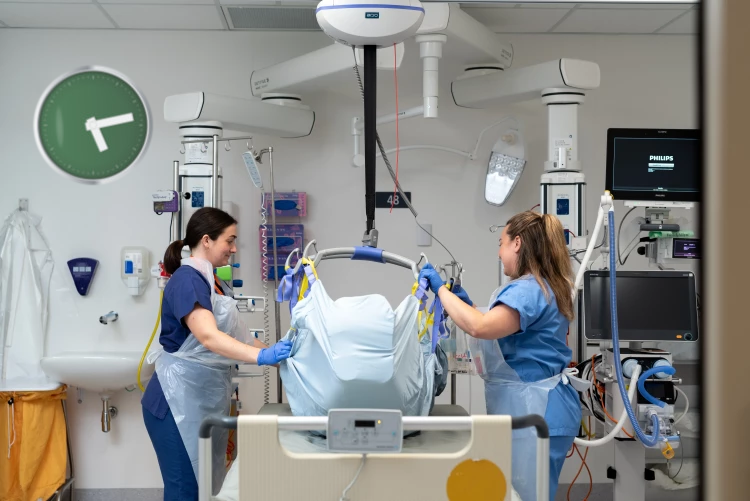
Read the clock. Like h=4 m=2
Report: h=5 m=13
